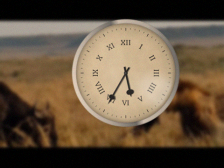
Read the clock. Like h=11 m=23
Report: h=5 m=35
